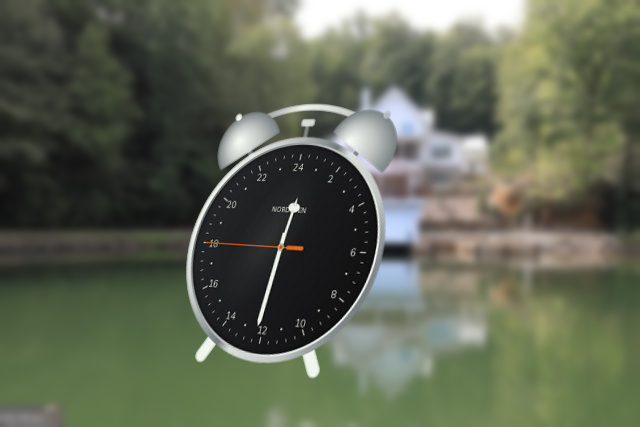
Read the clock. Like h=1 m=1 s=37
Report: h=0 m=30 s=45
